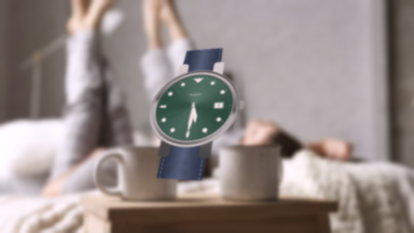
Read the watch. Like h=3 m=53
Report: h=5 m=30
